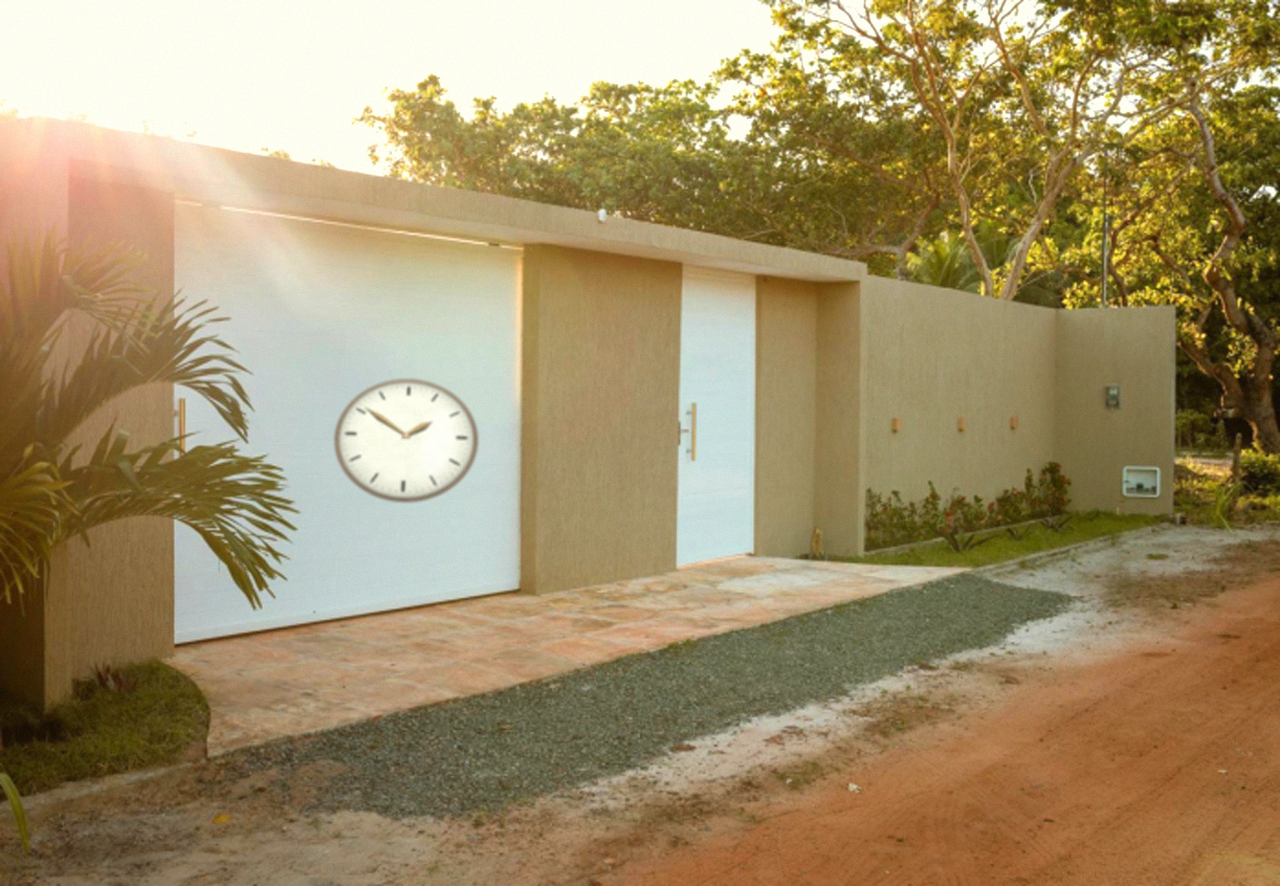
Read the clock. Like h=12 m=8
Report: h=1 m=51
